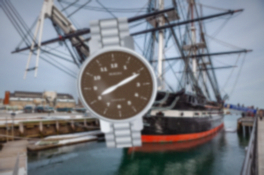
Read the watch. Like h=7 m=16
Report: h=8 m=11
